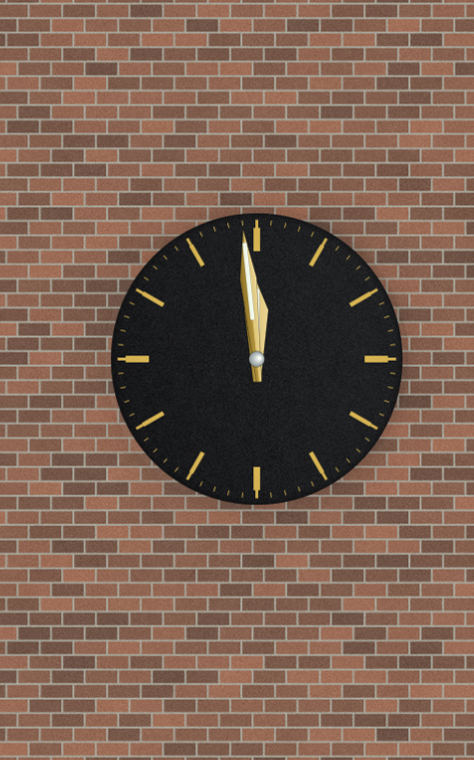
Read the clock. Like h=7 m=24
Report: h=11 m=59
